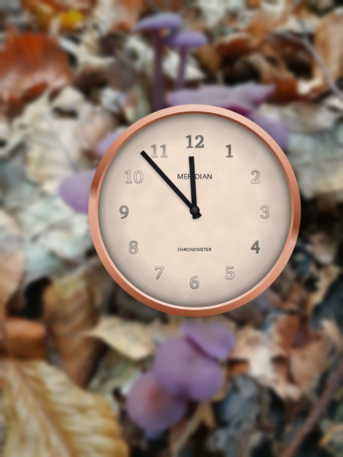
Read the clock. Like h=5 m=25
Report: h=11 m=53
